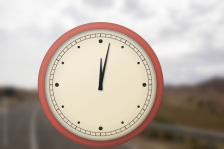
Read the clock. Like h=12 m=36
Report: h=12 m=2
